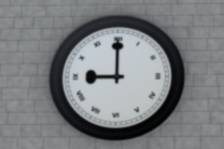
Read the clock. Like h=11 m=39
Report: h=9 m=0
